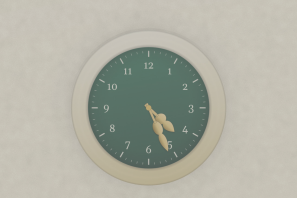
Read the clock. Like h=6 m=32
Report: h=4 m=26
